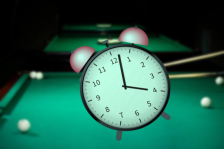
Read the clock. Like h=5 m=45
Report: h=4 m=2
